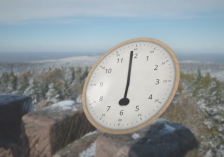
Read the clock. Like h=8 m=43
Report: h=5 m=59
